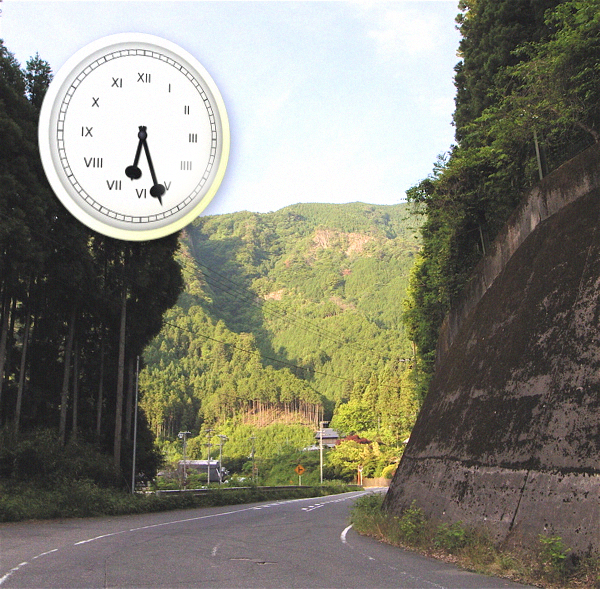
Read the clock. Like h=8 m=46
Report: h=6 m=27
